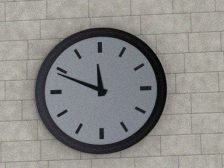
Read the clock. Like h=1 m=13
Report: h=11 m=49
